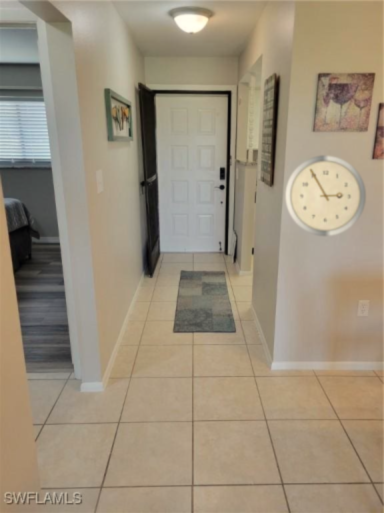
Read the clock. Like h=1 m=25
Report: h=2 m=55
